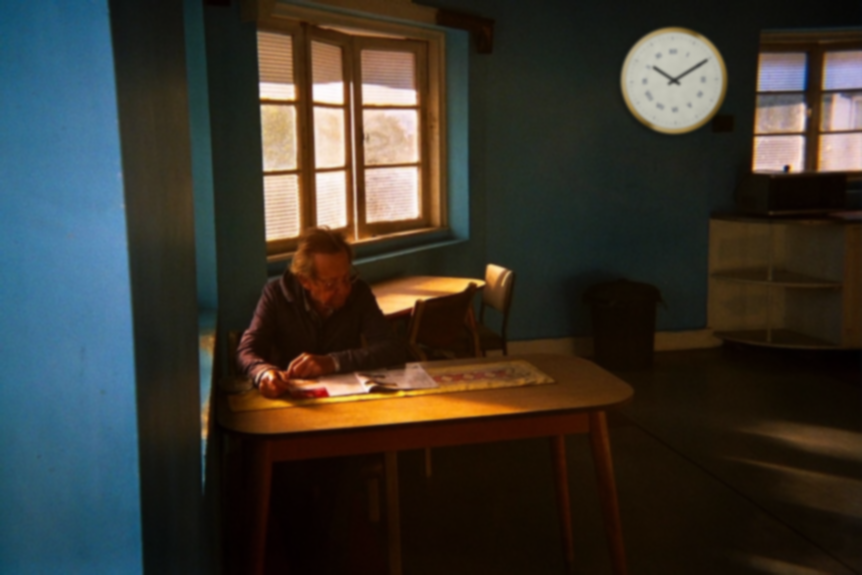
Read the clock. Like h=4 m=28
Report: h=10 m=10
